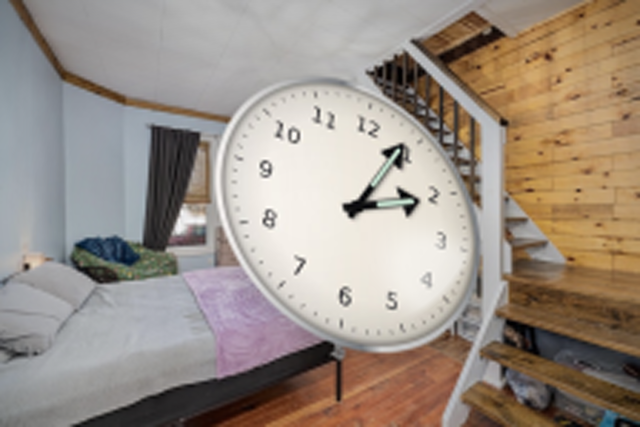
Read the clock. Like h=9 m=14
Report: h=2 m=4
